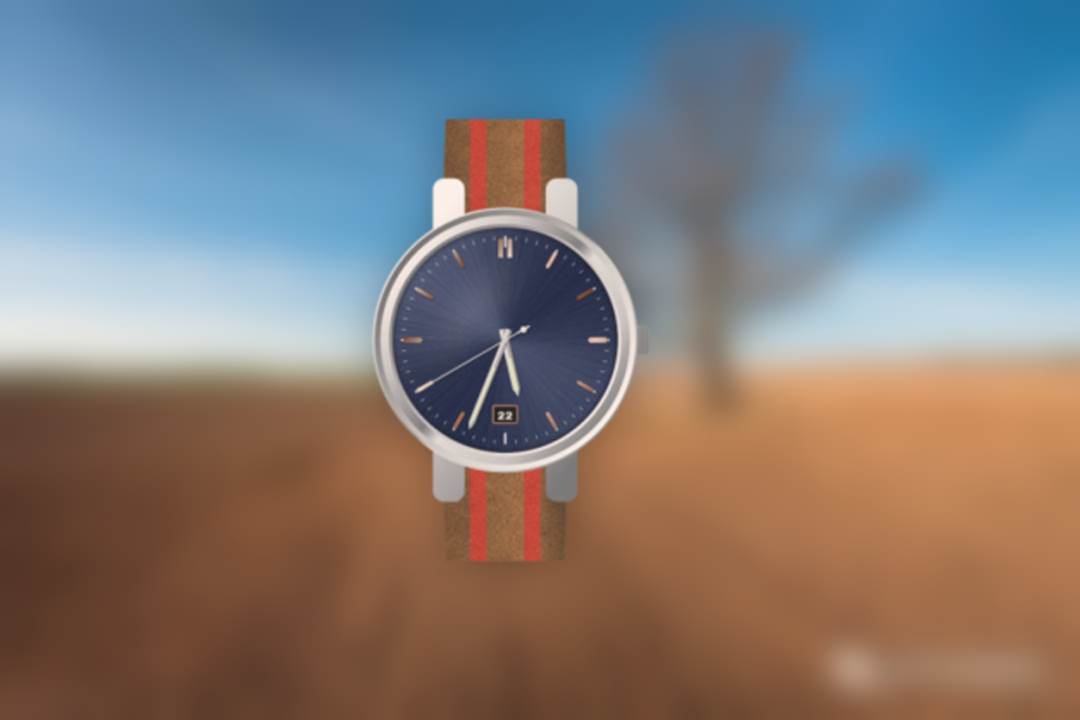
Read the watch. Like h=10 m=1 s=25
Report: h=5 m=33 s=40
